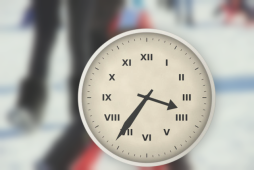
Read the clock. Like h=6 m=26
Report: h=3 m=36
